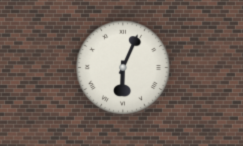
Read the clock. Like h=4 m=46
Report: h=6 m=4
